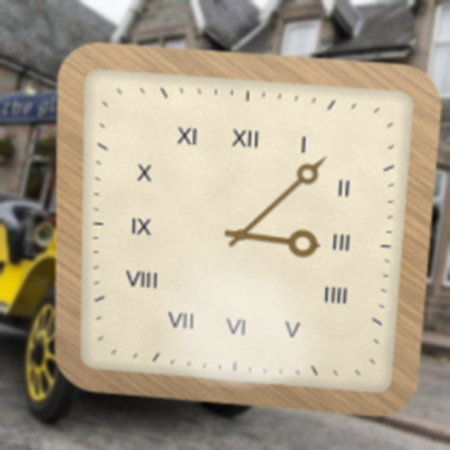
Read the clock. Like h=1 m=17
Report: h=3 m=7
